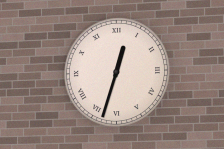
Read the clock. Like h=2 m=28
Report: h=12 m=33
